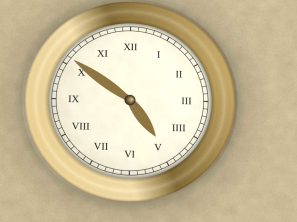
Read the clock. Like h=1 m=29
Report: h=4 m=51
